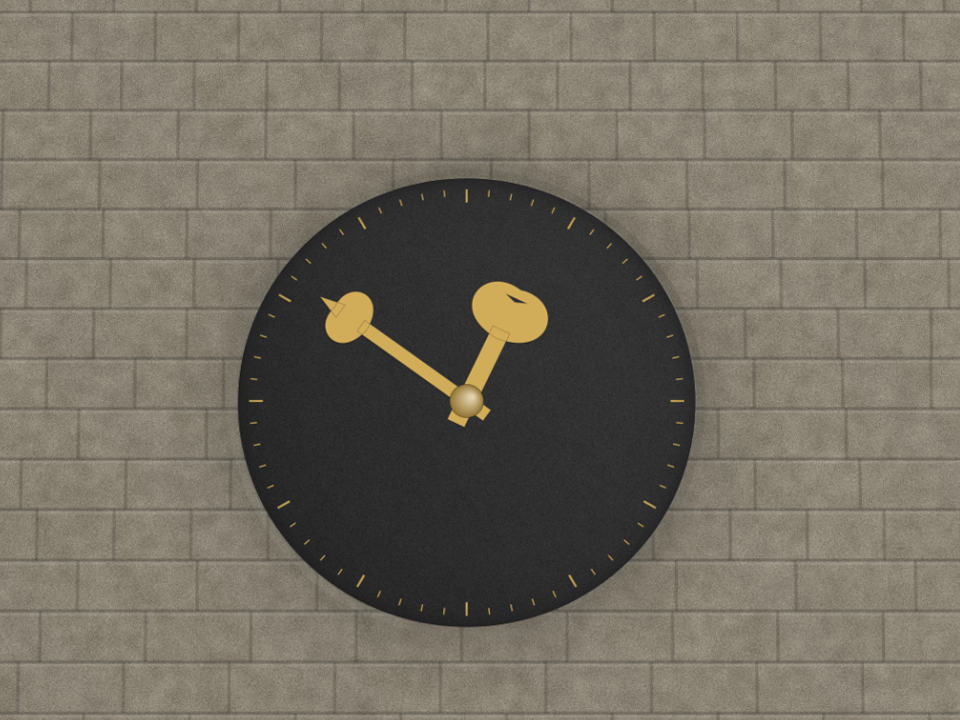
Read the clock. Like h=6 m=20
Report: h=12 m=51
